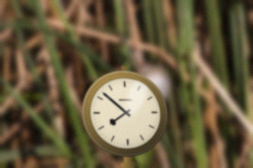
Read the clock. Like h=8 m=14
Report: h=7 m=52
